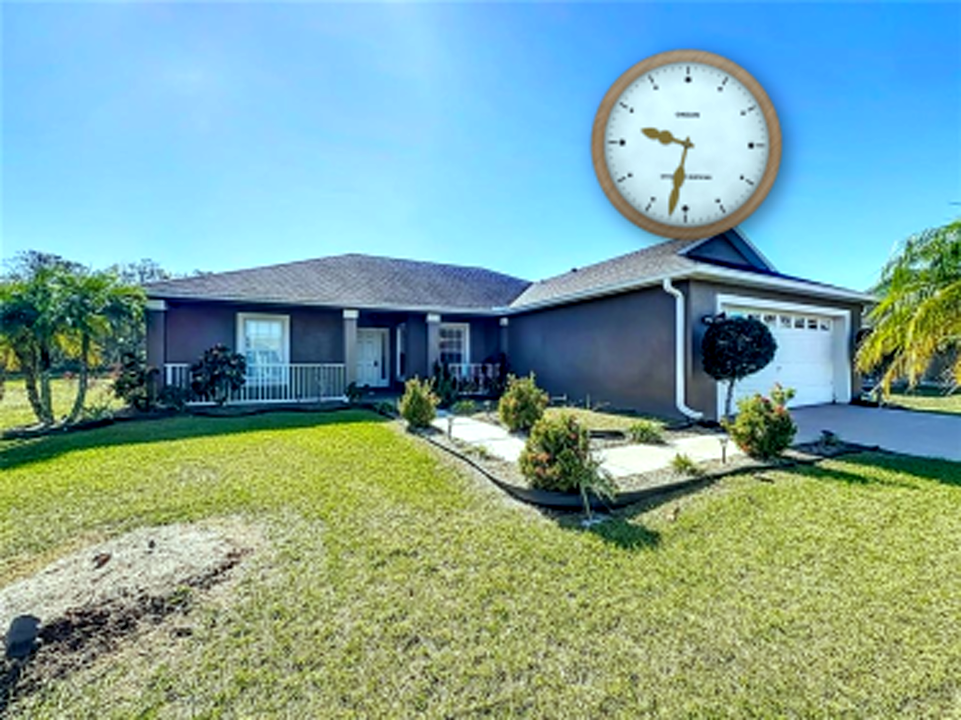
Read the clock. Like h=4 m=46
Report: h=9 m=32
